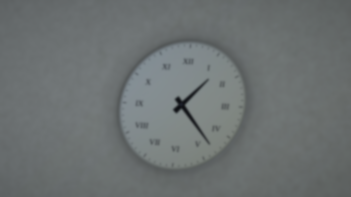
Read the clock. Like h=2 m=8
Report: h=1 m=23
